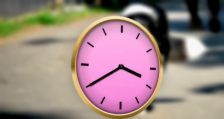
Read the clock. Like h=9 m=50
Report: h=3 m=40
